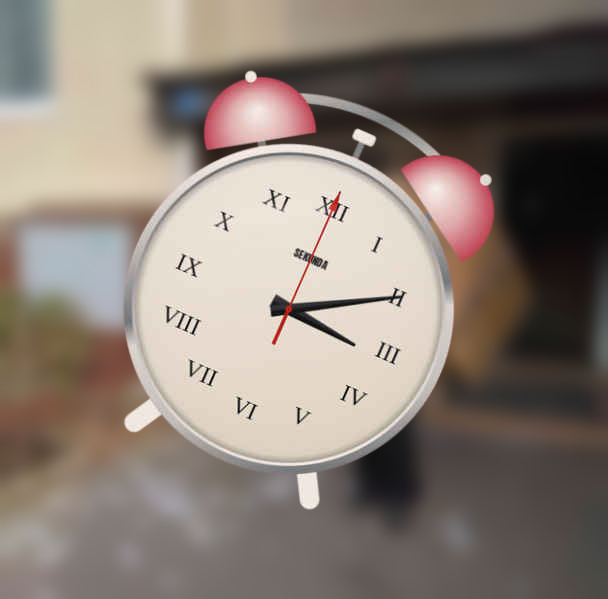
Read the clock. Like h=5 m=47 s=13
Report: h=3 m=10 s=0
